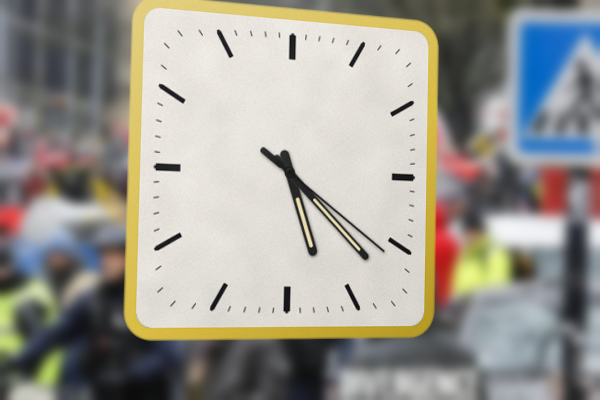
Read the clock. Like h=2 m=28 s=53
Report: h=5 m=22 s=21
